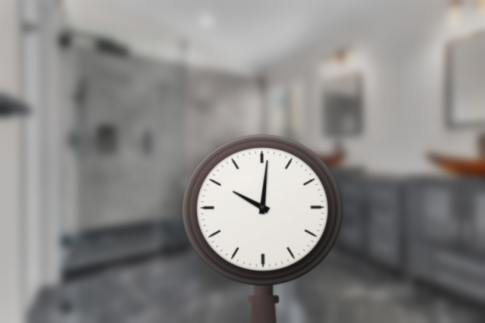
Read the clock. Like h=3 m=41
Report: h=10 m=1
